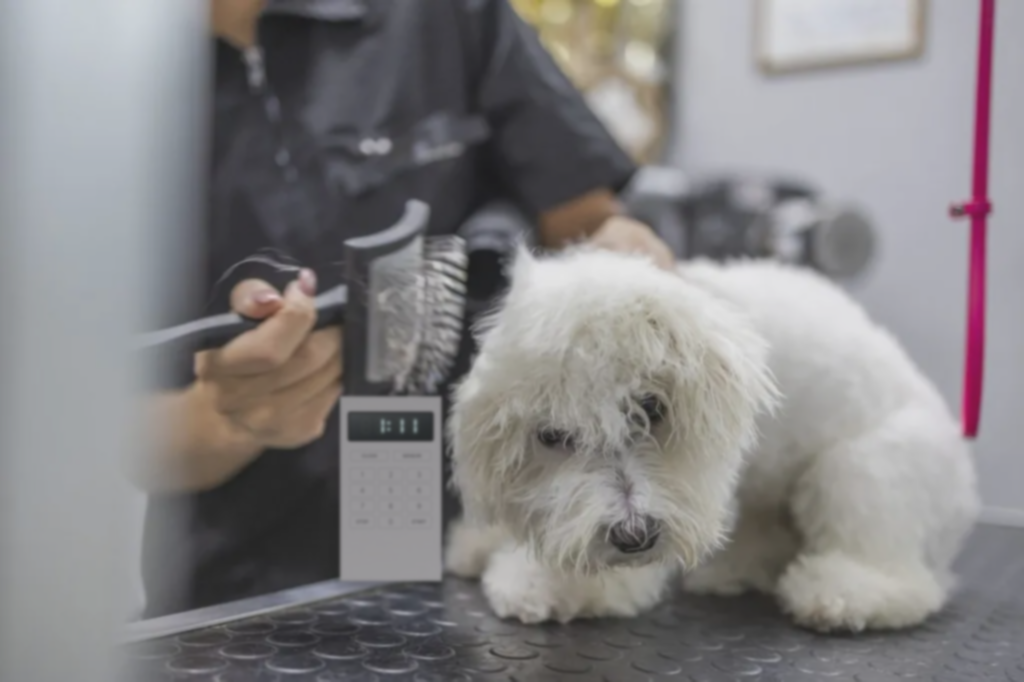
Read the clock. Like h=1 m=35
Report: h=1 m=11
